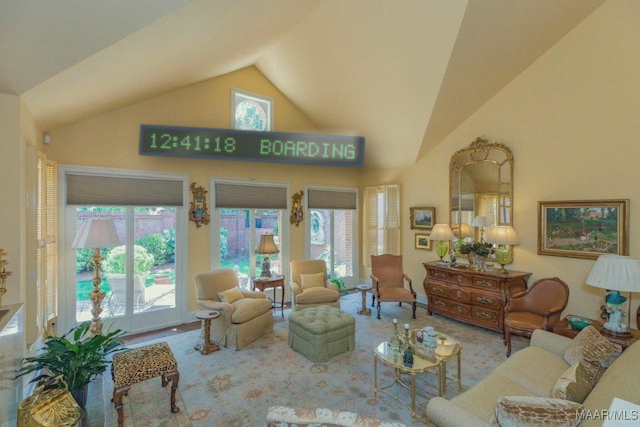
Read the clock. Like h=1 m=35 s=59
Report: h=12 m=41 s=18
